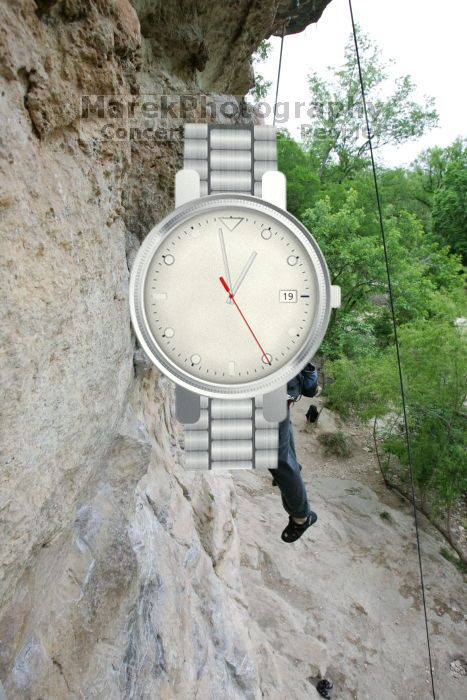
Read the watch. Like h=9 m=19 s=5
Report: h=12 m=58 s=25
